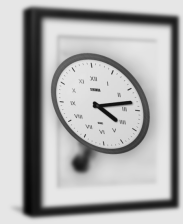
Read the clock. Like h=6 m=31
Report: h=4 m=13
